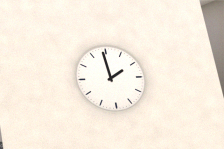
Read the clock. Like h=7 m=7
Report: h=1 m=59
